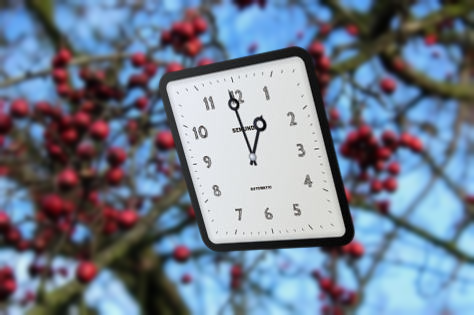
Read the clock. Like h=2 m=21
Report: h=12 m=59
